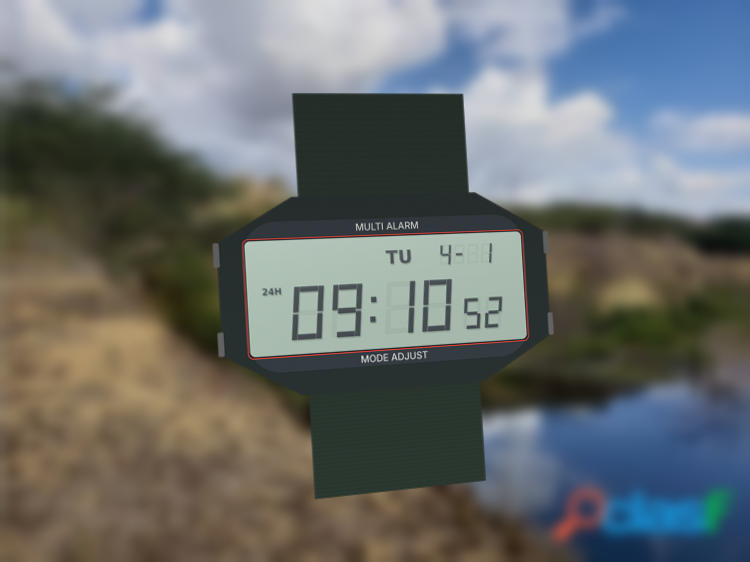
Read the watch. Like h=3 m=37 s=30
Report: h=9 m=10 s=52
